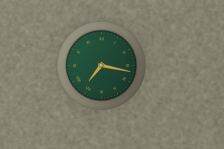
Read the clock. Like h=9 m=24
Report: h=7 m=17
